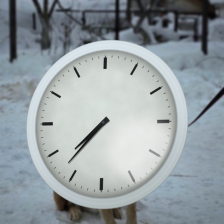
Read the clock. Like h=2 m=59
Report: h=7 m=37
